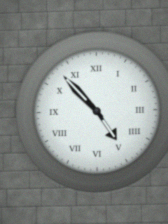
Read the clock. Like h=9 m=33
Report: h=4 m=53
